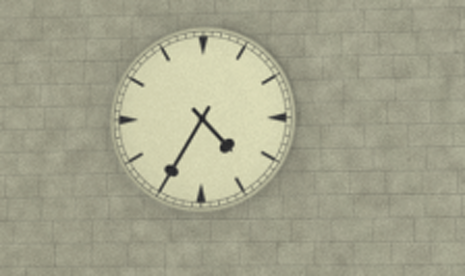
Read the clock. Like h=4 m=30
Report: h=4 m=35
